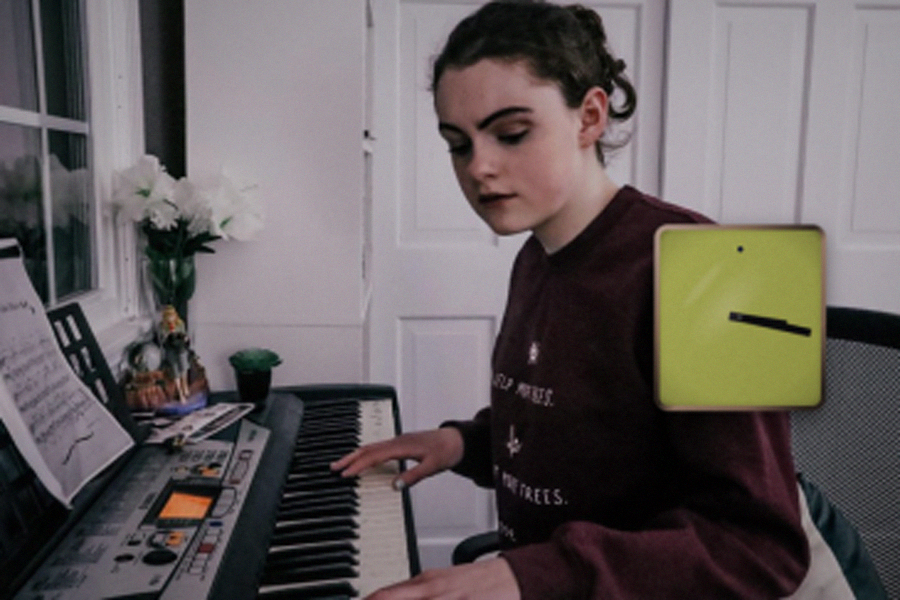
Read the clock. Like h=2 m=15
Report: h=3 m=17
